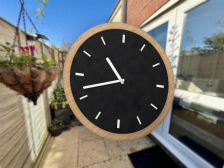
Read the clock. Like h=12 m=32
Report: h=10 m=42
